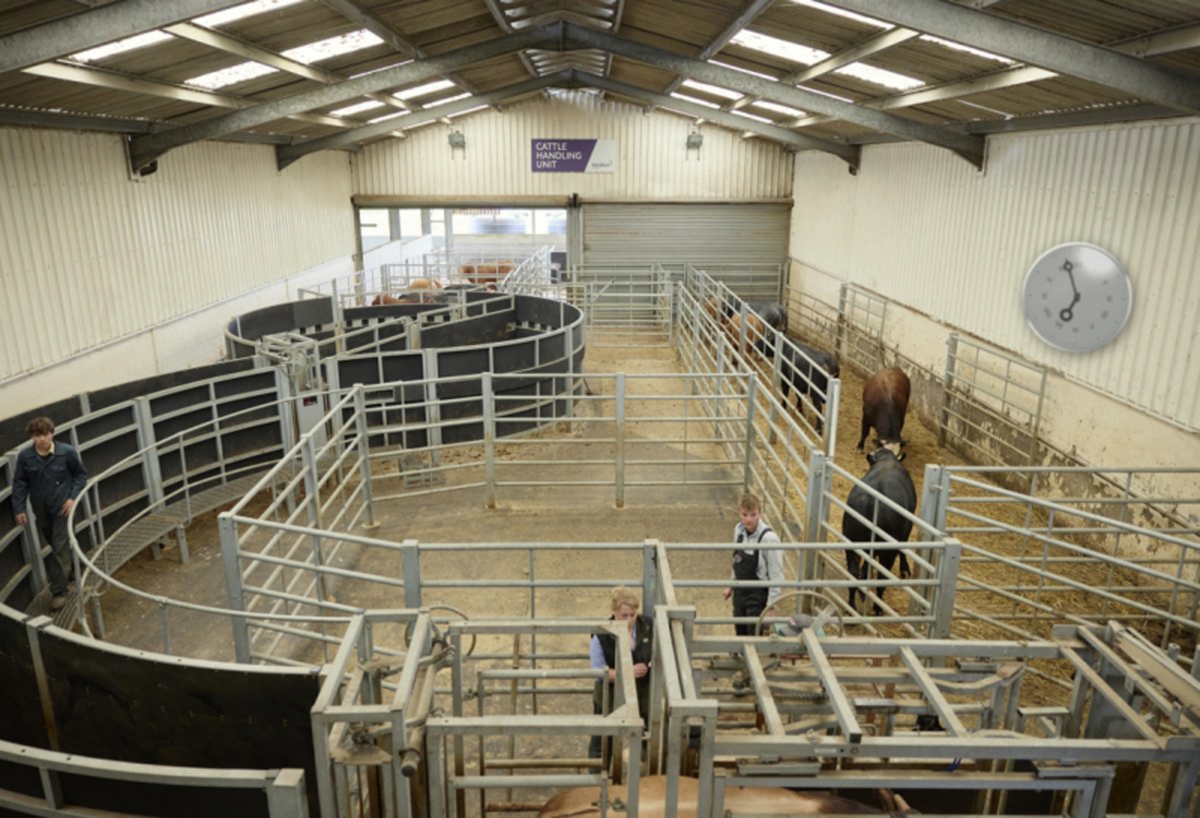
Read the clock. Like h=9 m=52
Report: h=6 m=57
